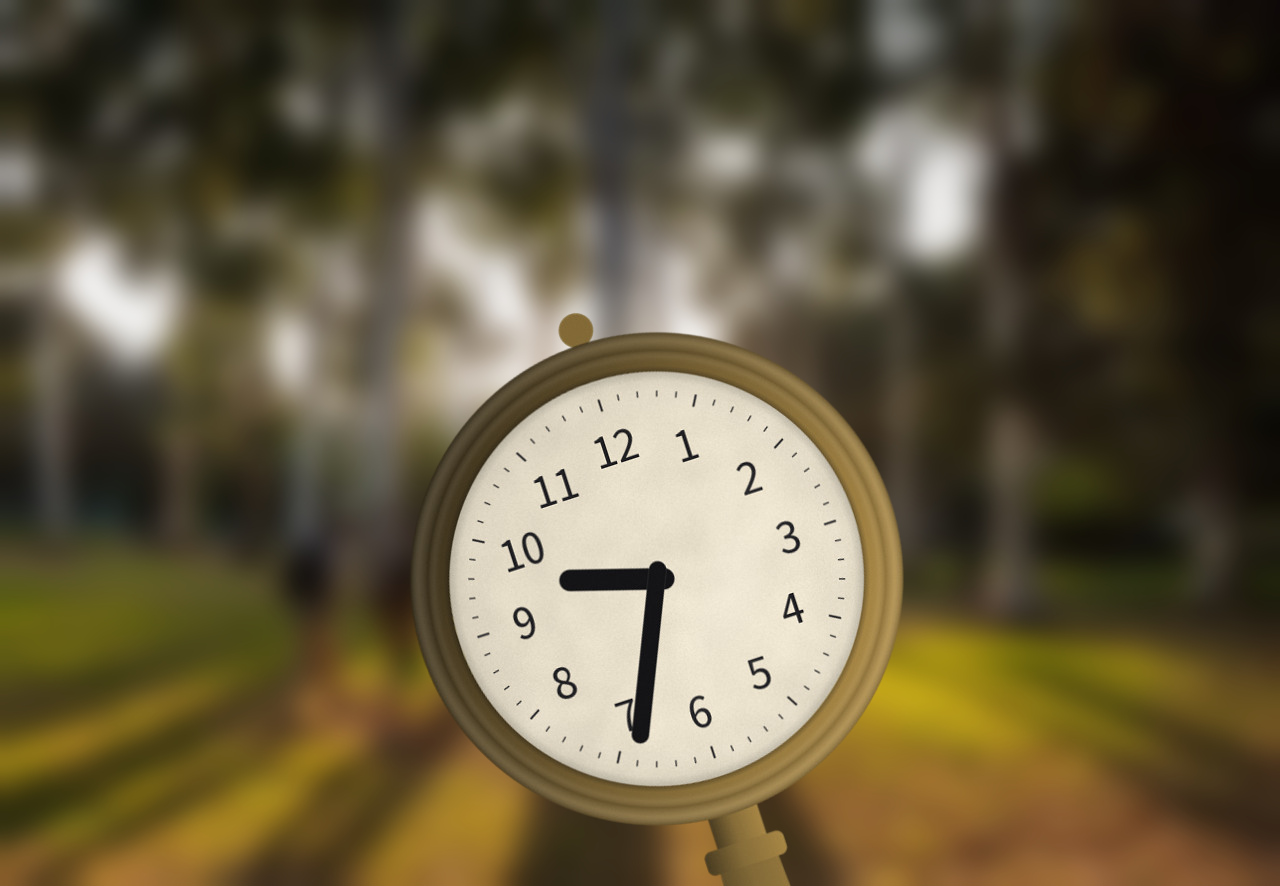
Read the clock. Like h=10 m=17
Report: h=9 m=34
